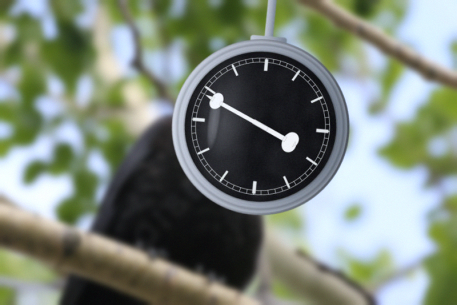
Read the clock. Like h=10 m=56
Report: h=3 m=49
